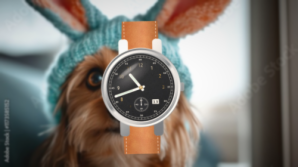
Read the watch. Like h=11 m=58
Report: h=10 m=42
